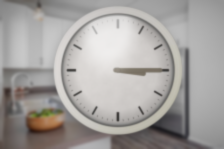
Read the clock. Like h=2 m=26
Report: h=3 m=15
